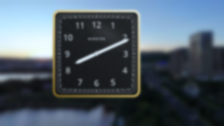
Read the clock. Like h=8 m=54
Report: h=8 m=11
